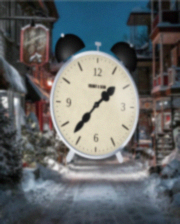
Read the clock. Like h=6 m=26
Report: h=1 m=37
